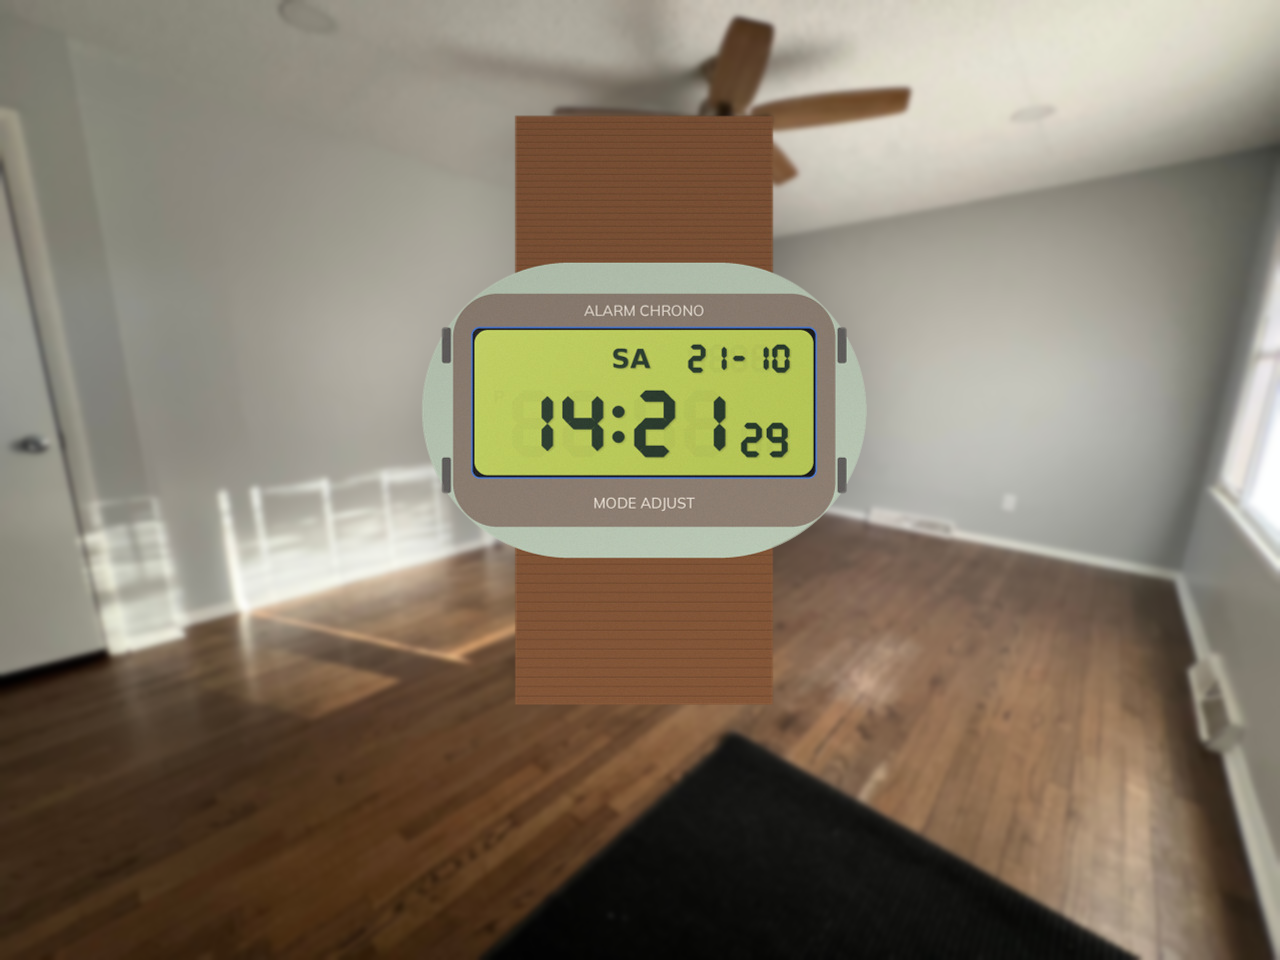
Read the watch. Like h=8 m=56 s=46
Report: h=14 m=21 s=29
